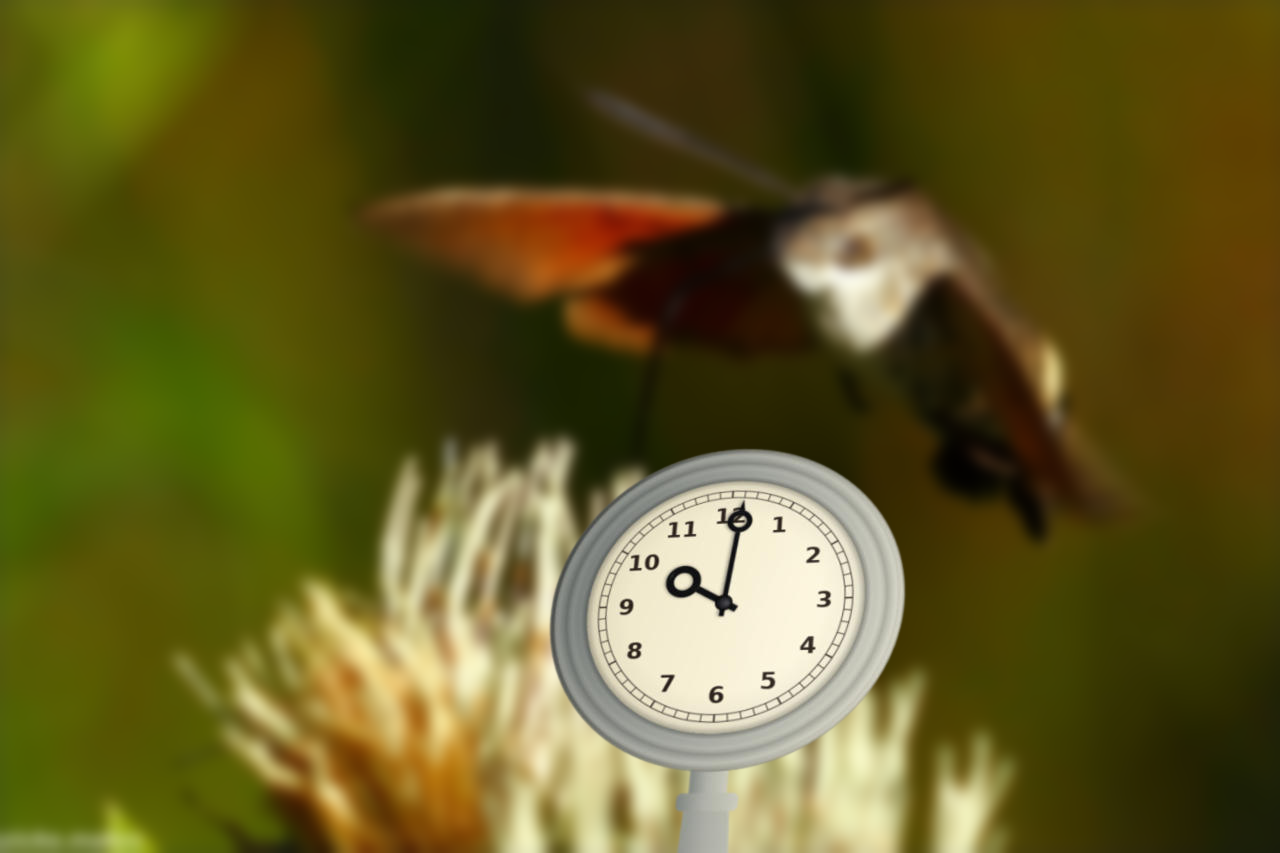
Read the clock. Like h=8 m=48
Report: h=10 m=1
